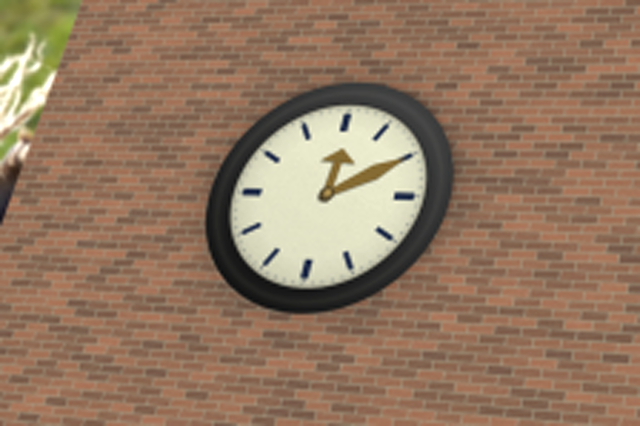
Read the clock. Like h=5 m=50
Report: h=12 m=10
